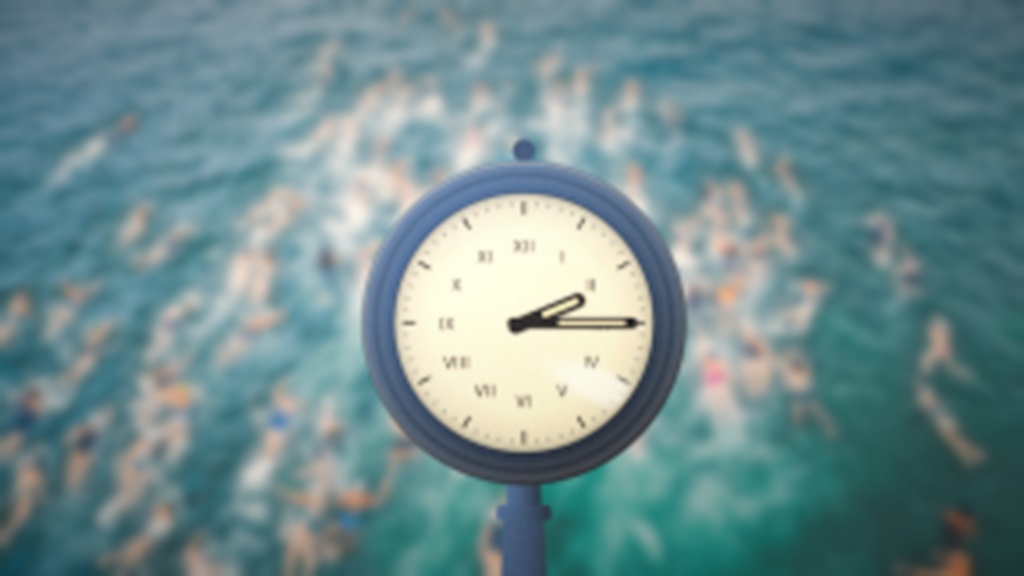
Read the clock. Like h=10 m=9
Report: h=2 m=15
